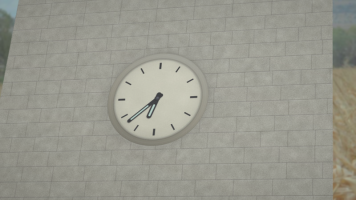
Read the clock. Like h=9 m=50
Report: h=6 m=38
